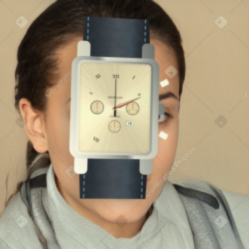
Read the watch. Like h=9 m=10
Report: h=2 m=11
